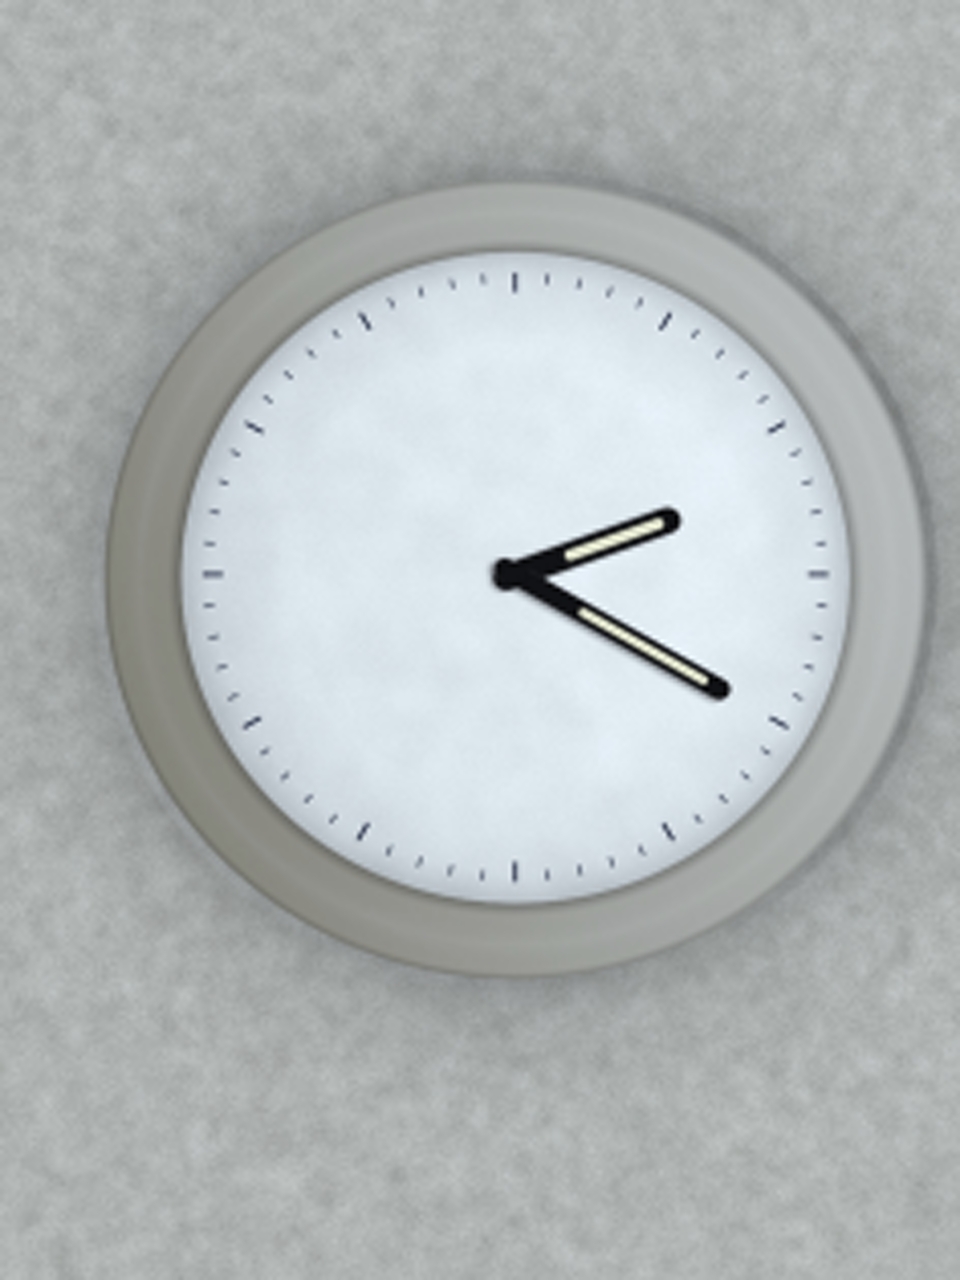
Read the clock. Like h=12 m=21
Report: h=2 m=20
